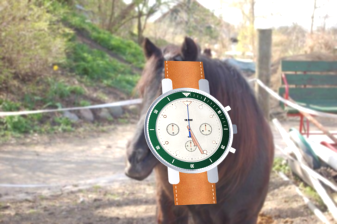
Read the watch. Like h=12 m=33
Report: h=5 m=26
